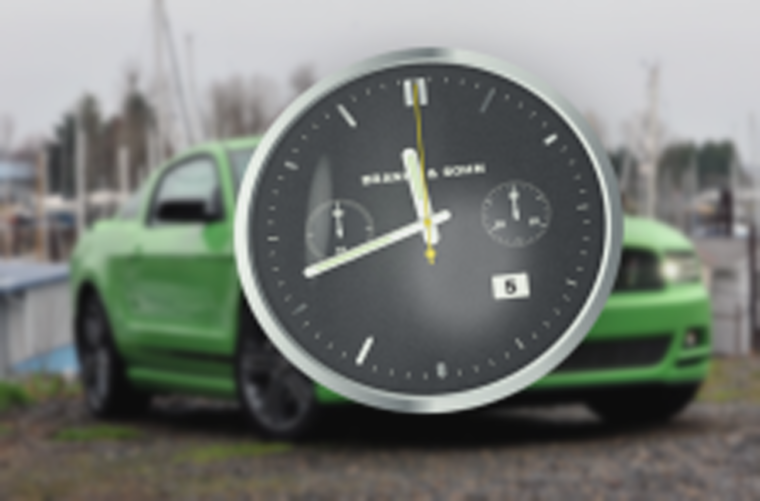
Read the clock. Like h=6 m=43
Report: h=11 m=42
